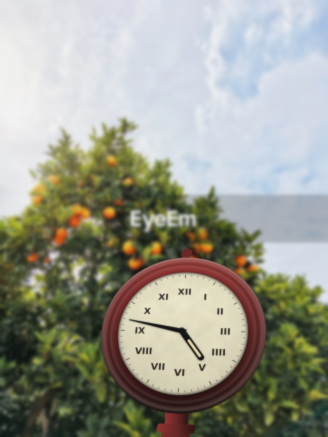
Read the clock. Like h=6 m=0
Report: h=4 m=47
